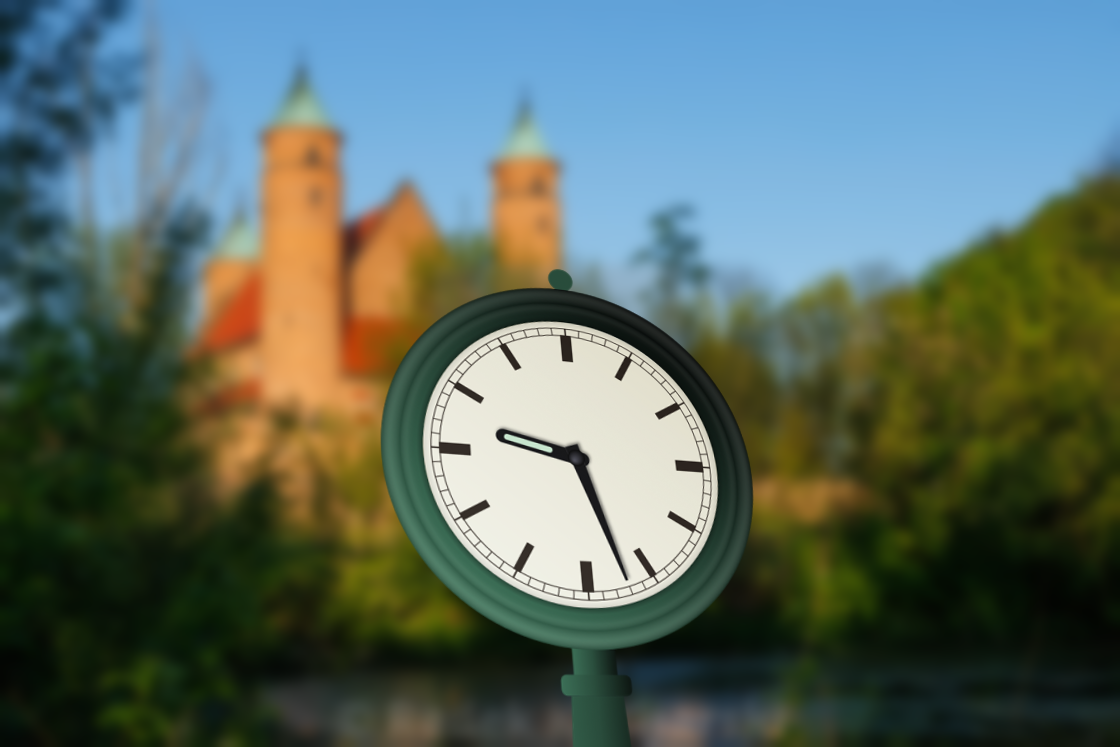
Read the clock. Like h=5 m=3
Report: h=9 m=27
